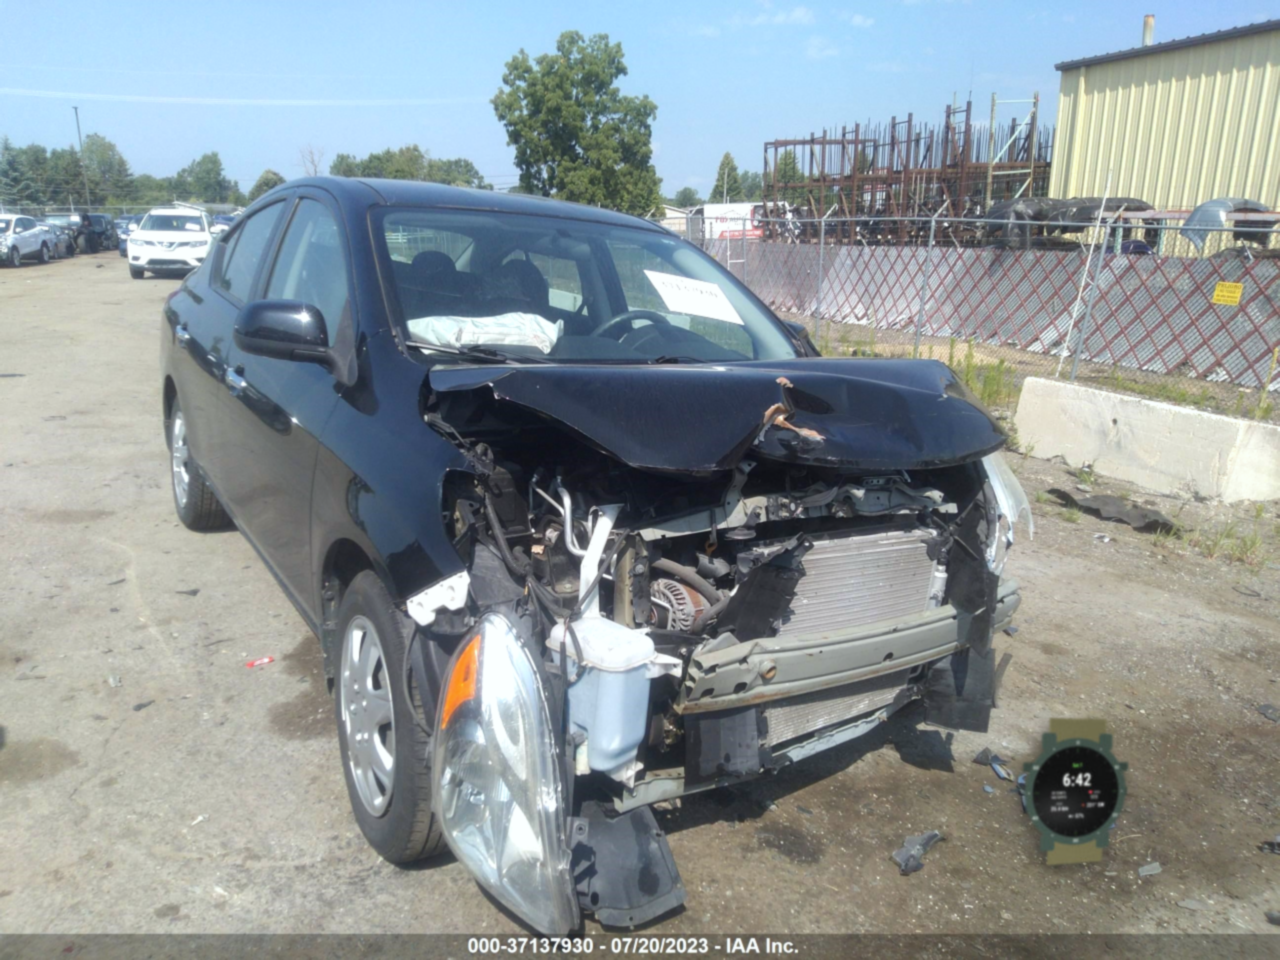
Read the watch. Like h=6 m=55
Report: h=6 m=42
